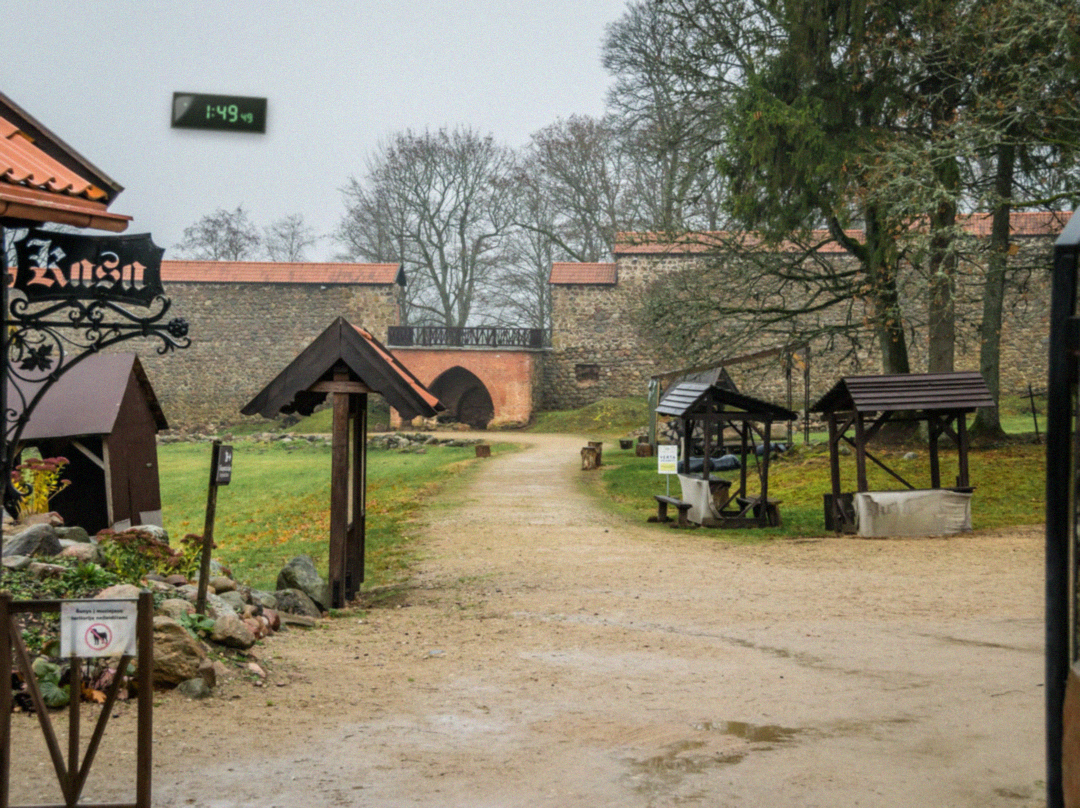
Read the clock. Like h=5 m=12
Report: h=1 m=49
